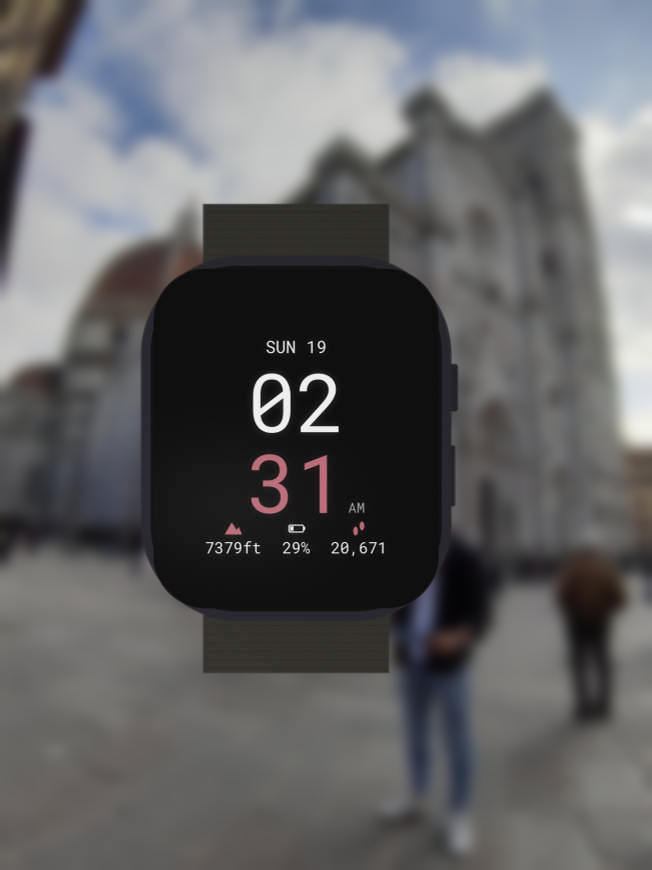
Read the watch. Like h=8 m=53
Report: h=2 m=31
